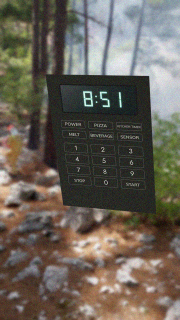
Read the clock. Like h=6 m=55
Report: h=8 m=51
